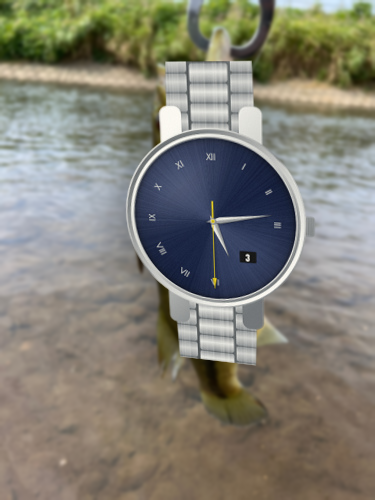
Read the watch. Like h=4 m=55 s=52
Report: h=5 m=13 s=30
